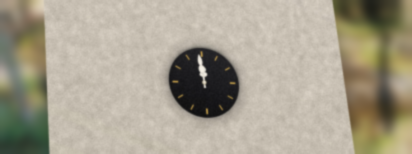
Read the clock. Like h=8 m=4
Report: h=11 m=59
